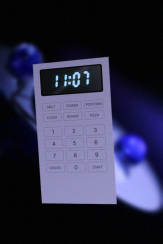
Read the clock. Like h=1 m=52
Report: h=11 m=7
